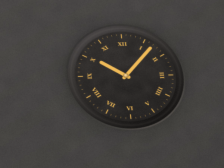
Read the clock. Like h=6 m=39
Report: h=10 m=7
